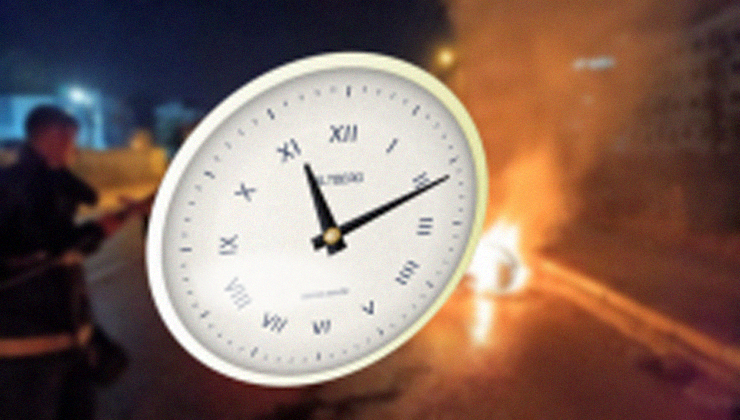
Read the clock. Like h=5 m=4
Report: h=11 m=11
